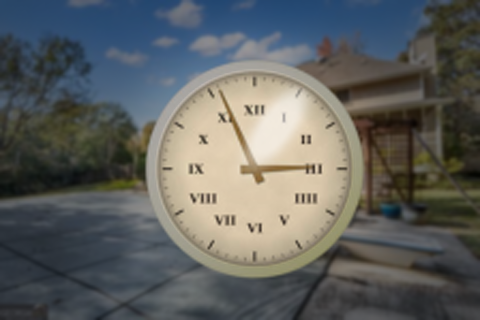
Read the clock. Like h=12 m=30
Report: h=2 m=56
